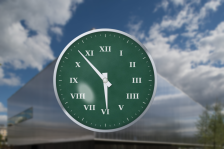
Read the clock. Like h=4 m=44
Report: h=5 m=53
